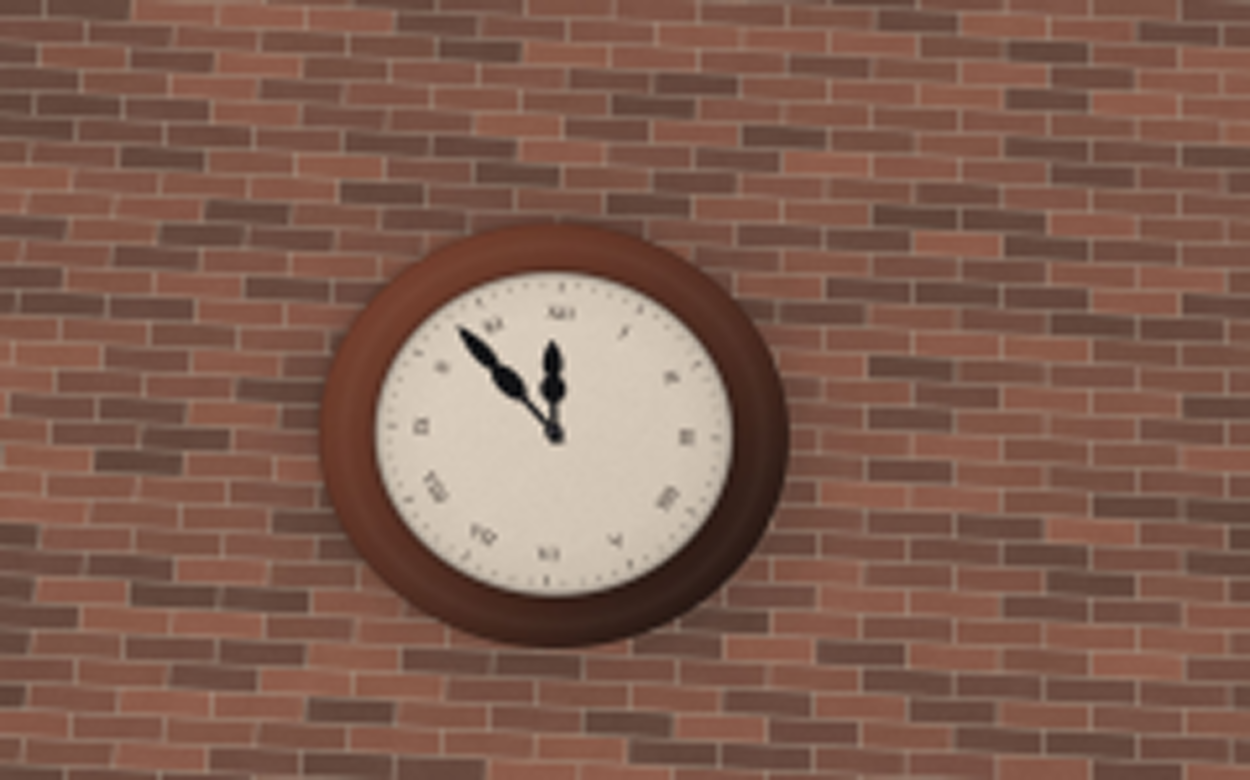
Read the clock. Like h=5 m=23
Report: h=11 m=53
